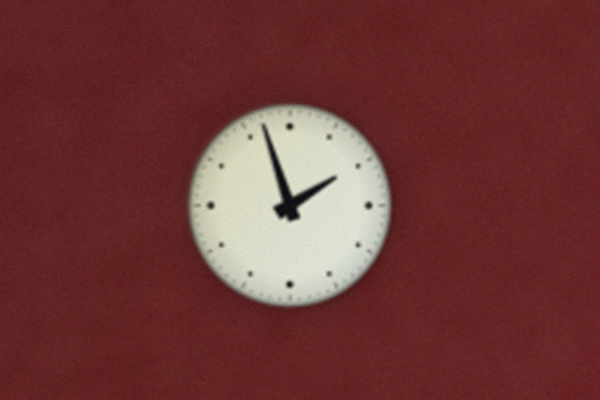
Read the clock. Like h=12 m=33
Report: h=1 m=57
